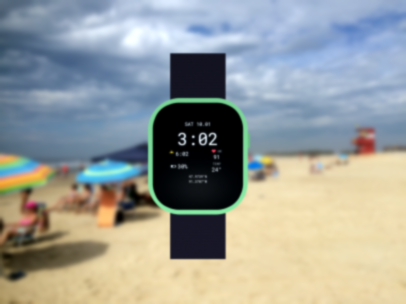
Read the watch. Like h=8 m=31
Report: h=3 m=2
